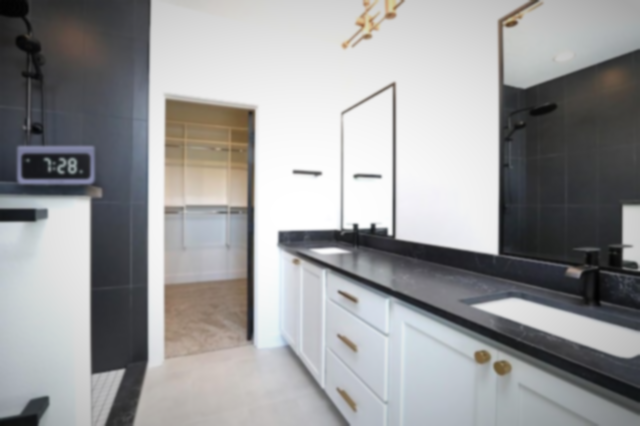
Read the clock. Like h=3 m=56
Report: h=7 m=28
